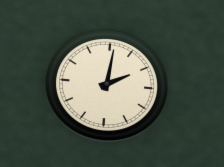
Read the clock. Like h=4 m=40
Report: h=2 m=1
